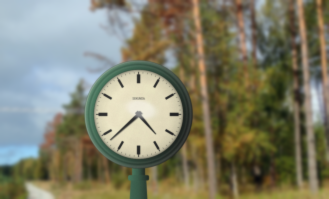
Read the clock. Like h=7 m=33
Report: h=4 m=38
